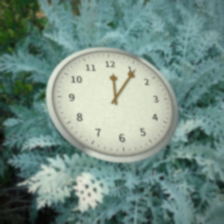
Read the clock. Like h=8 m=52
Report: h=12 m=6
